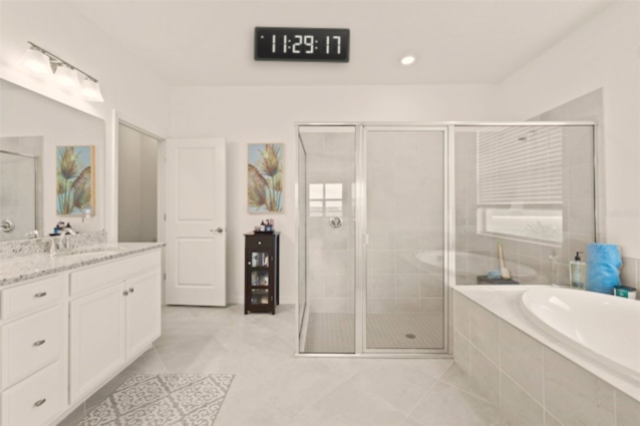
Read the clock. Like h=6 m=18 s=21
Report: h=11 m=29 s=17
